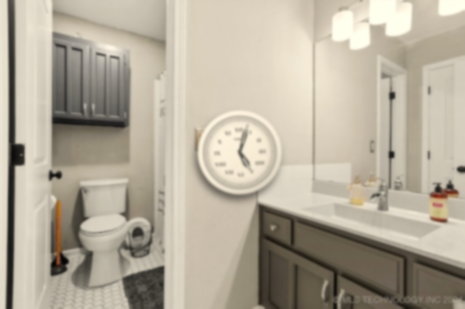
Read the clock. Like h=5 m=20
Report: h=5 m=3
